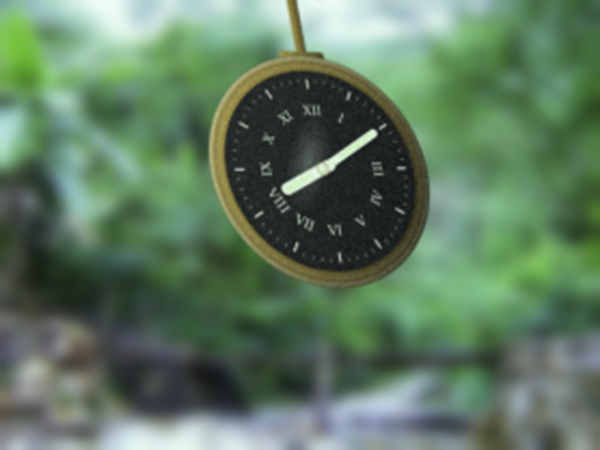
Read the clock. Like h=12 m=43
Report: h=8 m=10
